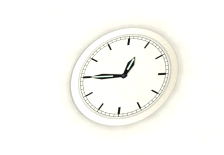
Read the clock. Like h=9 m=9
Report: h=12 m=45
